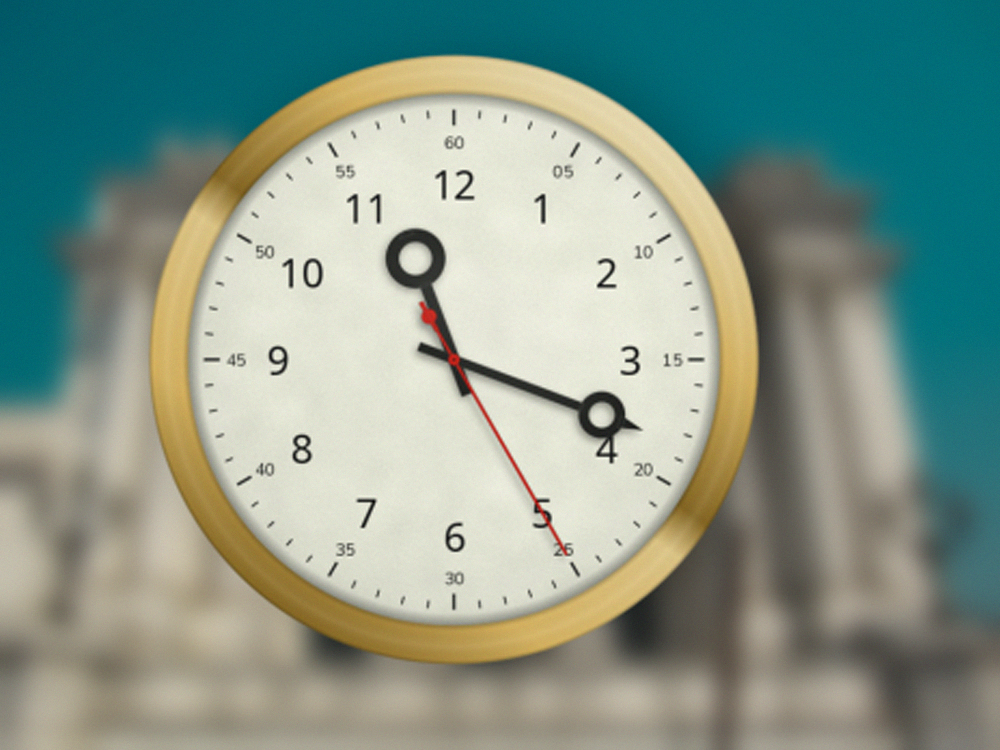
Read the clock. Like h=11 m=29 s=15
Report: h=11 m=18 s=25
